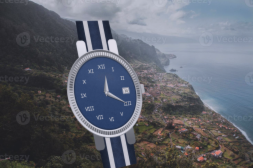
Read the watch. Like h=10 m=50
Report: h=12 m=20
